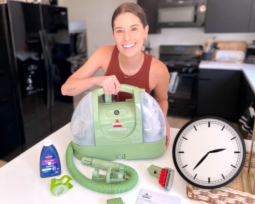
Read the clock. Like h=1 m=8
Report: h=2 m=37
